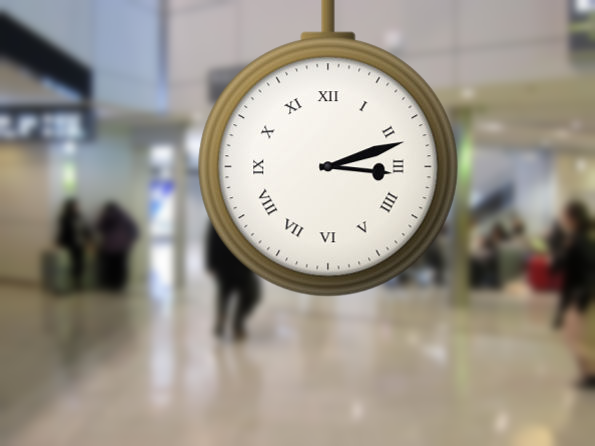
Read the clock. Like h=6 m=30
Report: h=3 m=12
